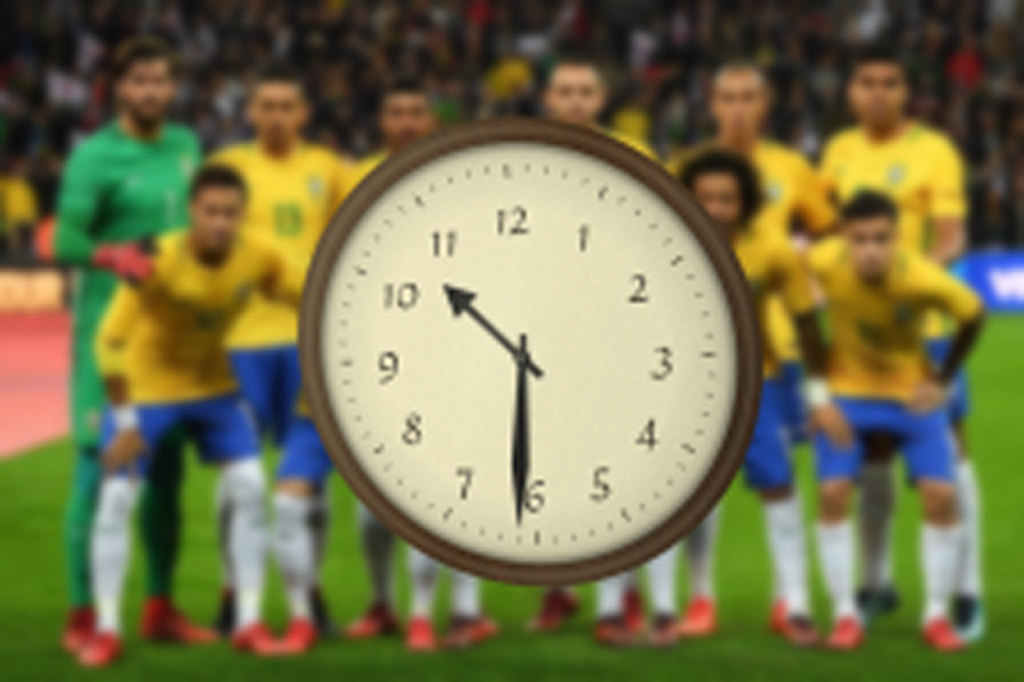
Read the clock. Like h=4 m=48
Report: h=10 m=31
